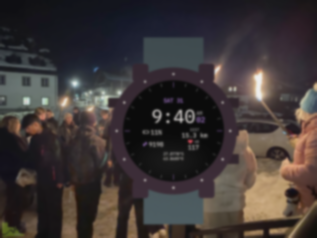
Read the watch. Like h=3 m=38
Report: h=9 m=40
